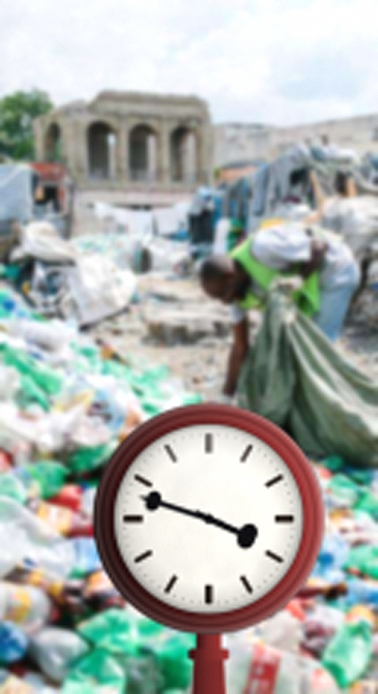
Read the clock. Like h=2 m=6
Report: h=3 m=48
